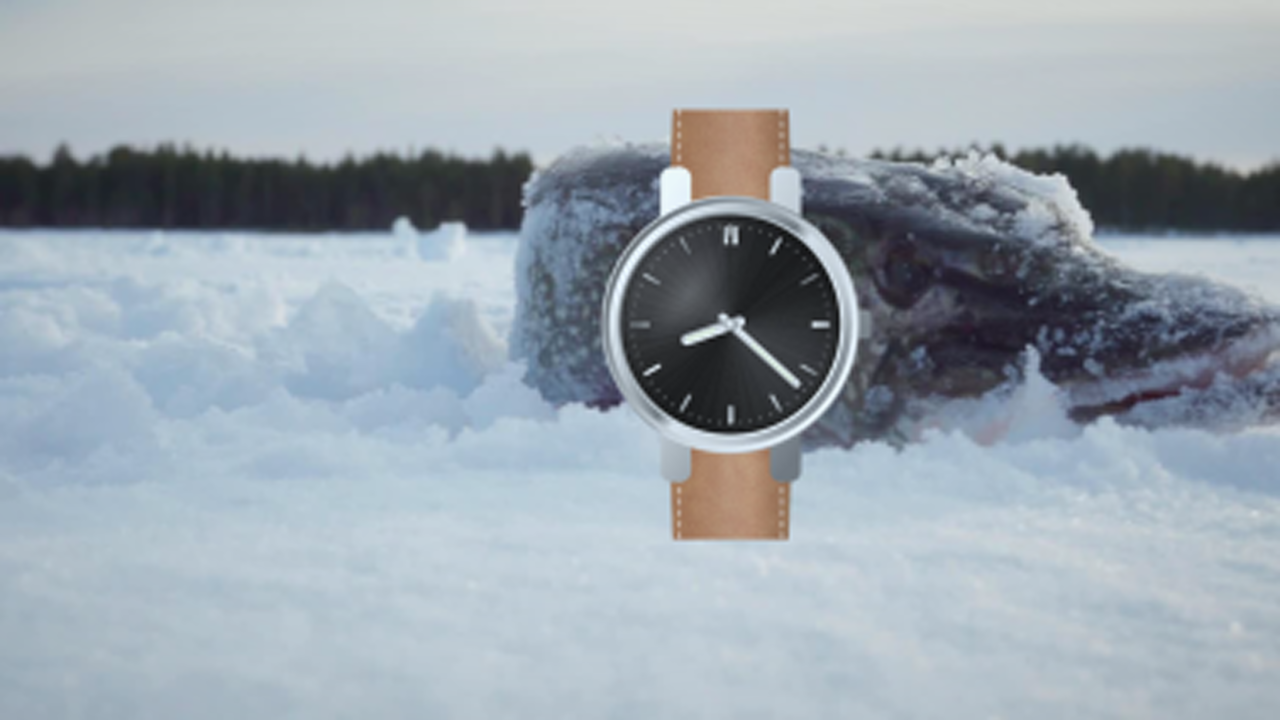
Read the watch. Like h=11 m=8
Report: h=8 m=22
